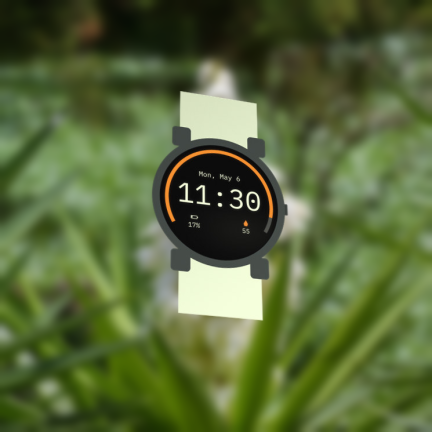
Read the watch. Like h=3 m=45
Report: h=11 m=30
